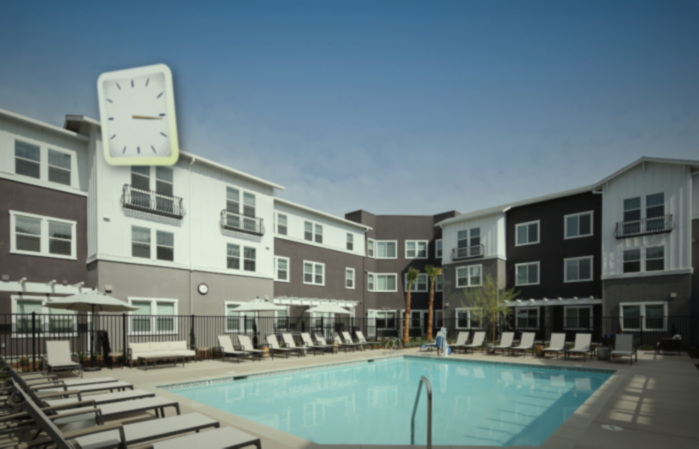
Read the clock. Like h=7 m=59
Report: h=3 m=16
